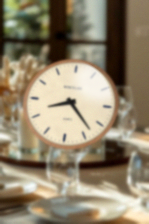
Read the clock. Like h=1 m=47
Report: h=8 m=23
